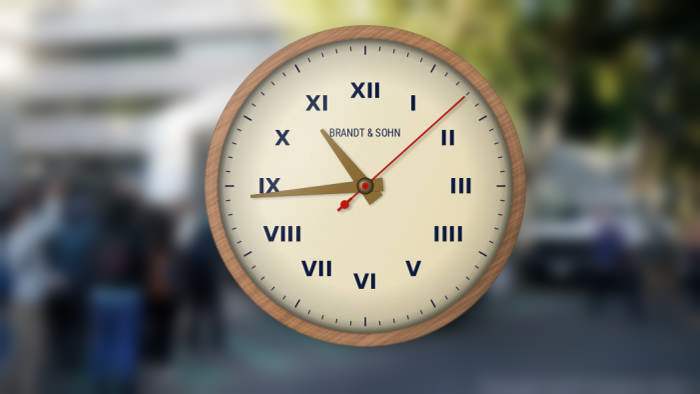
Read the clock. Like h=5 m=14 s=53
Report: h=10 m=44 s=8
